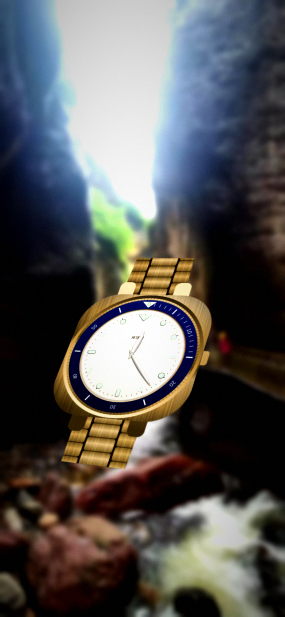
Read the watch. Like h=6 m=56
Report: h=12 m=23
